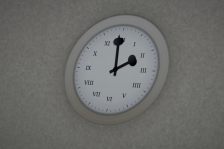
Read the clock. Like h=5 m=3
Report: h=1 m=59
